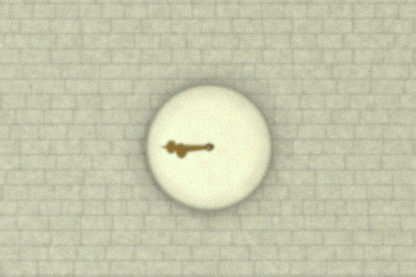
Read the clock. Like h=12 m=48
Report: h=8 m=45
